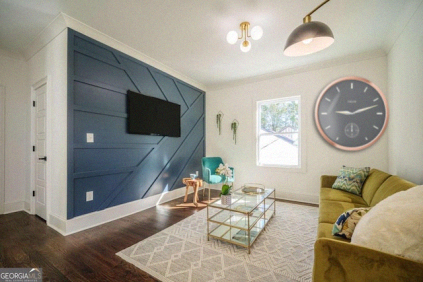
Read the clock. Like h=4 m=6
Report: h=9 m=12
